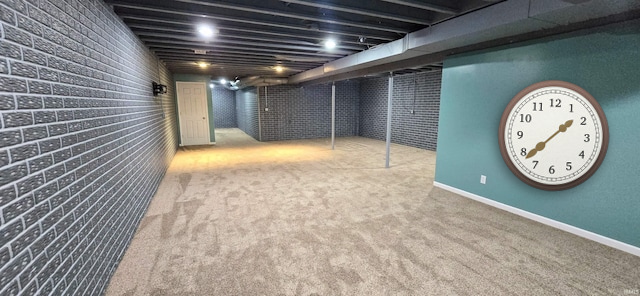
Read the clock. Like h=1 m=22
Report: h=1 m=38
